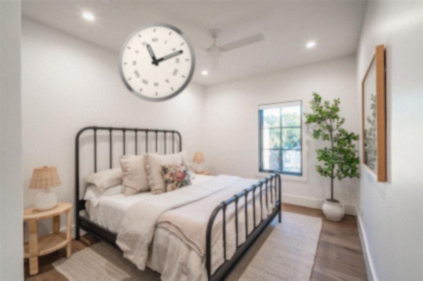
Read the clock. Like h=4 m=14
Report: h=11 m=12
